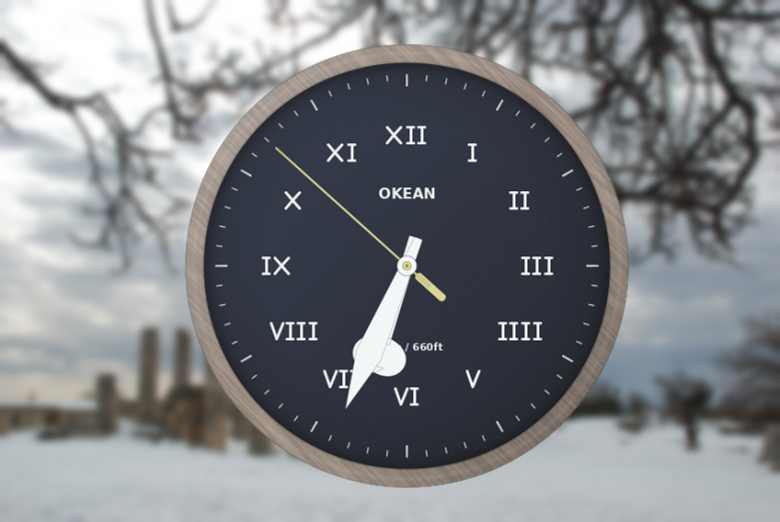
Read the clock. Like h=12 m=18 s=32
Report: h=6 m=33 s=52
